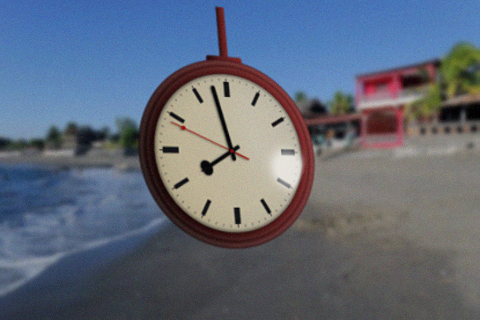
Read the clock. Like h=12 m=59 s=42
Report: h=7 m=57 s=49
